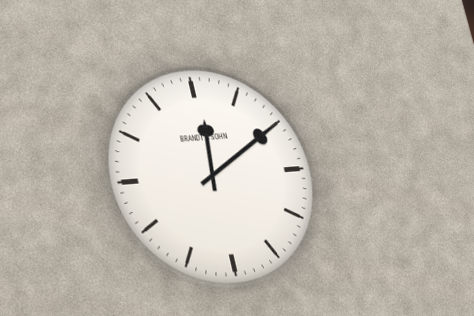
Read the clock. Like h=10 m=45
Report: h=12 m=10
